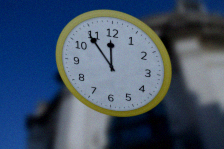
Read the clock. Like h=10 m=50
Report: h=11 m=54
